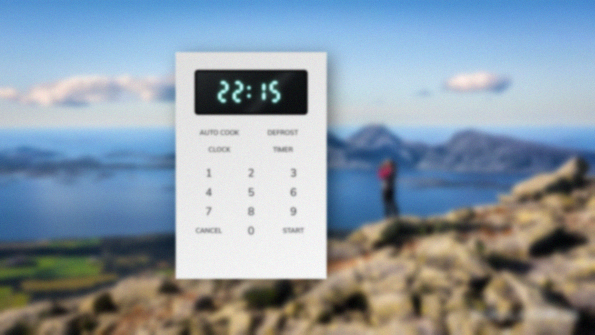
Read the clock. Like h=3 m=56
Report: h=22 m=15
